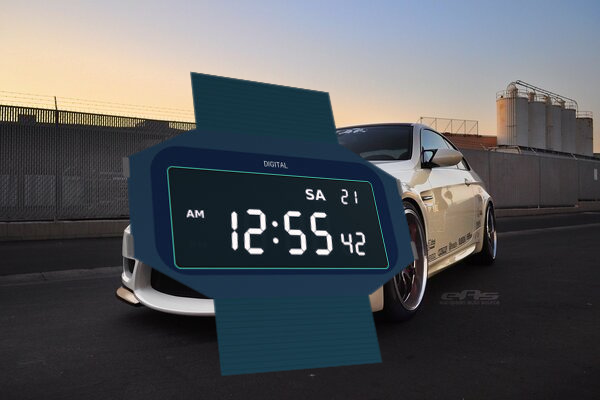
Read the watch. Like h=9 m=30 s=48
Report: h=12 m=55 s=42
